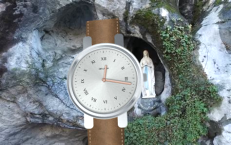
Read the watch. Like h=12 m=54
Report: h=12 m=17
